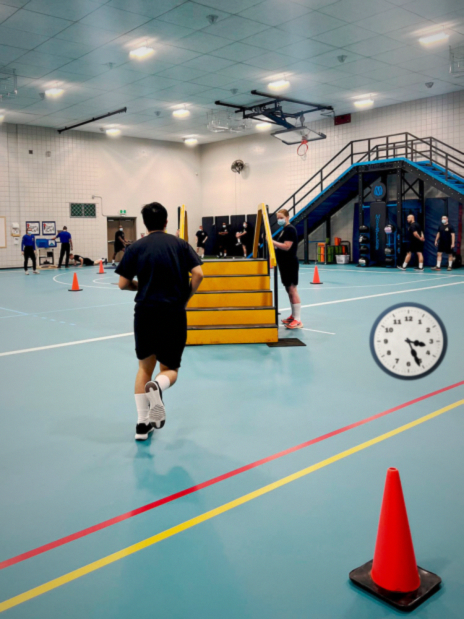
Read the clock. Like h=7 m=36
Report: h=3 m=26
